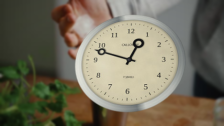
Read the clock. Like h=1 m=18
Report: h=12 m=48
